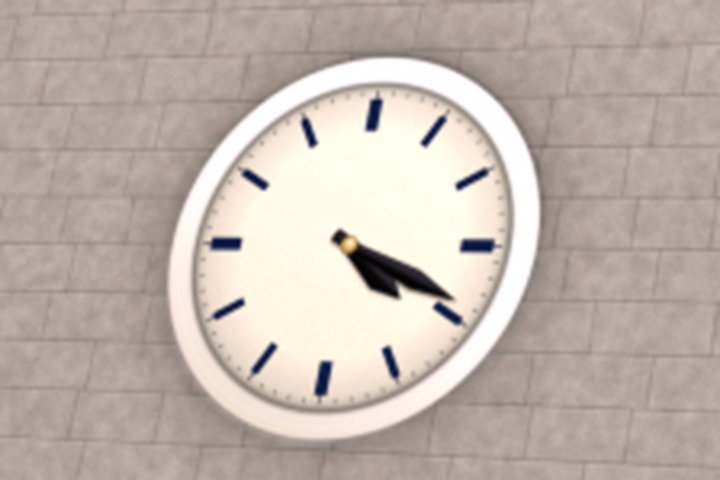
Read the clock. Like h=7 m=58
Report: h=4 m=19
